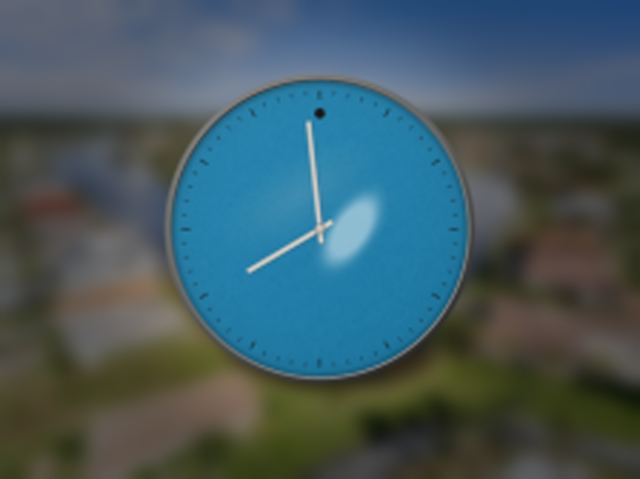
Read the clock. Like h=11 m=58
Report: h=7 m=59
